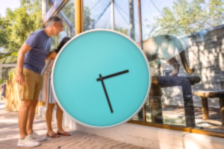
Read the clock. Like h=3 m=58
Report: h=2 m=27
